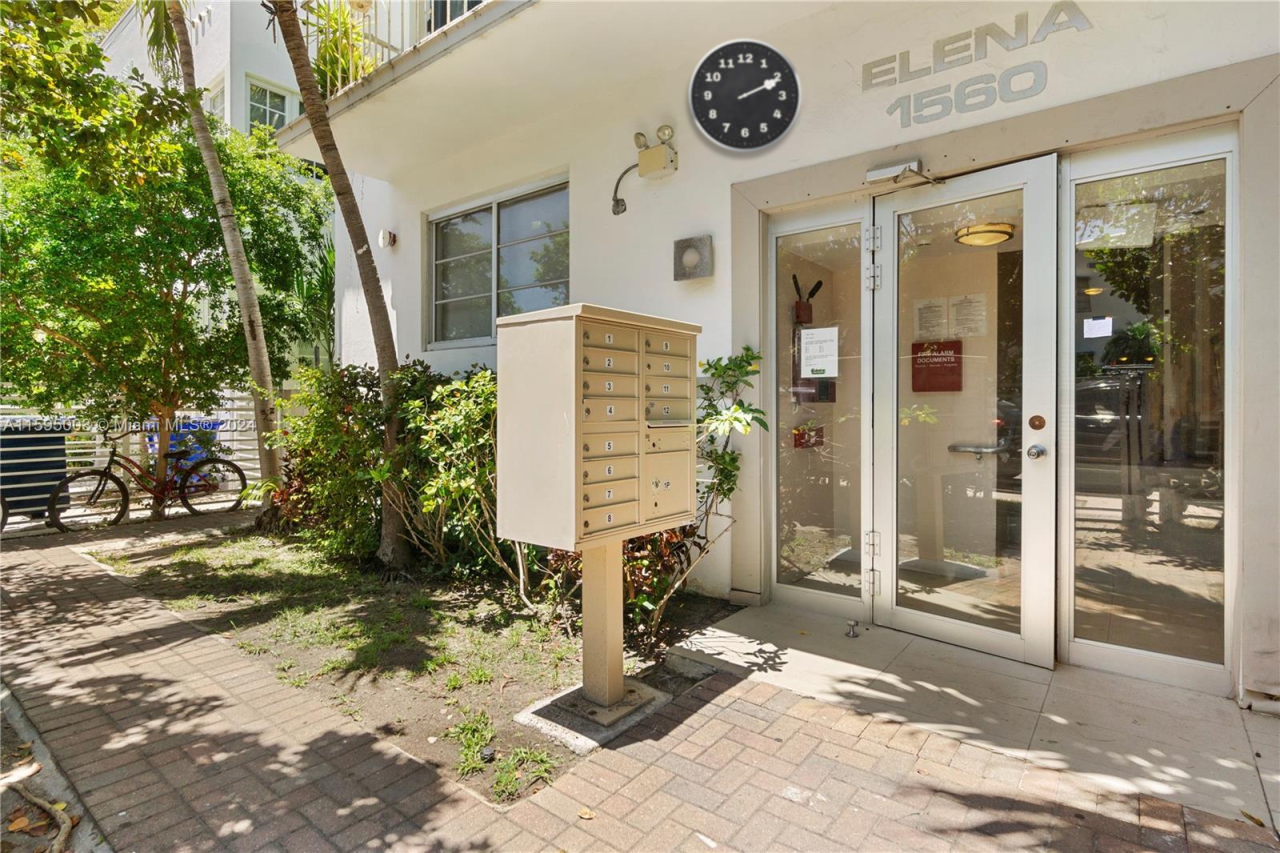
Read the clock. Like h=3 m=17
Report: h=2 m=11
